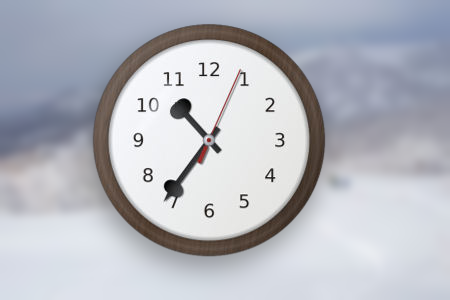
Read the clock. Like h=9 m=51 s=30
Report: h=10 m=36 s=4
